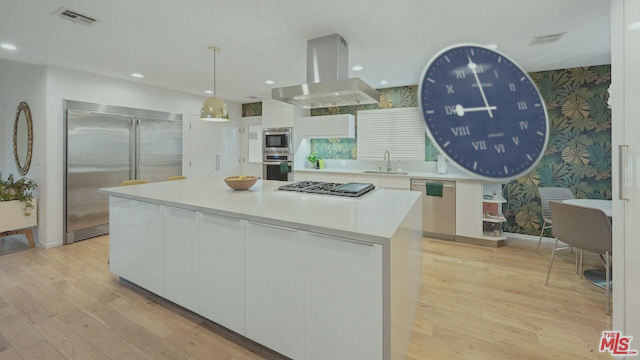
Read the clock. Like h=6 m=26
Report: h=8 m=59
